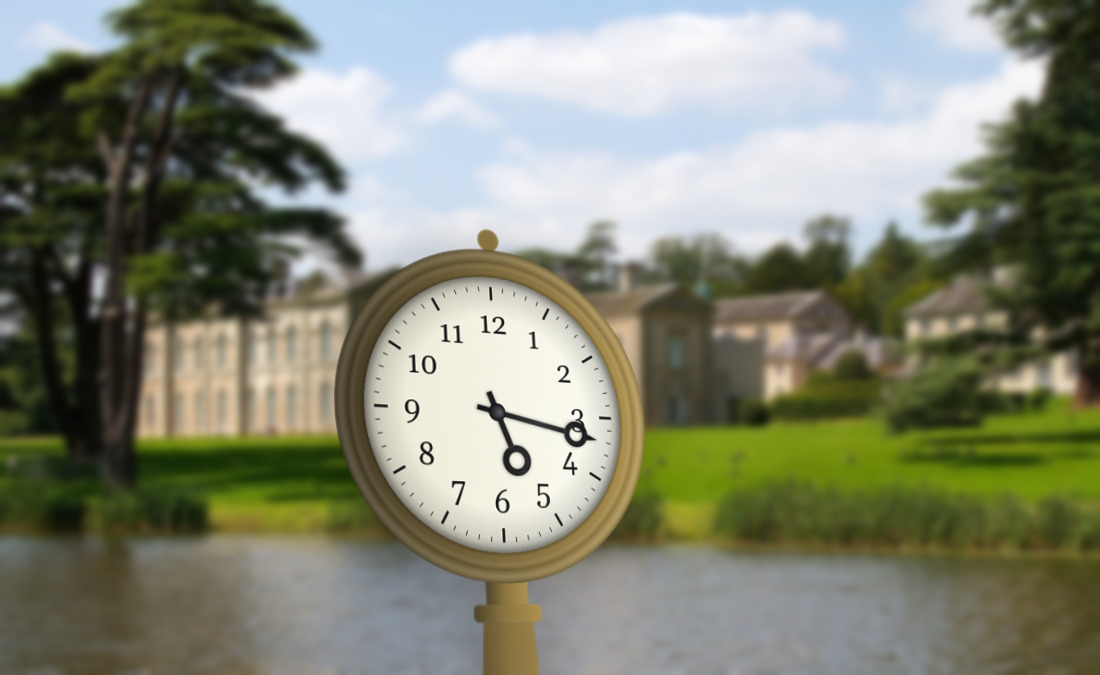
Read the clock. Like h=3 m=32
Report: h=5 m=17
